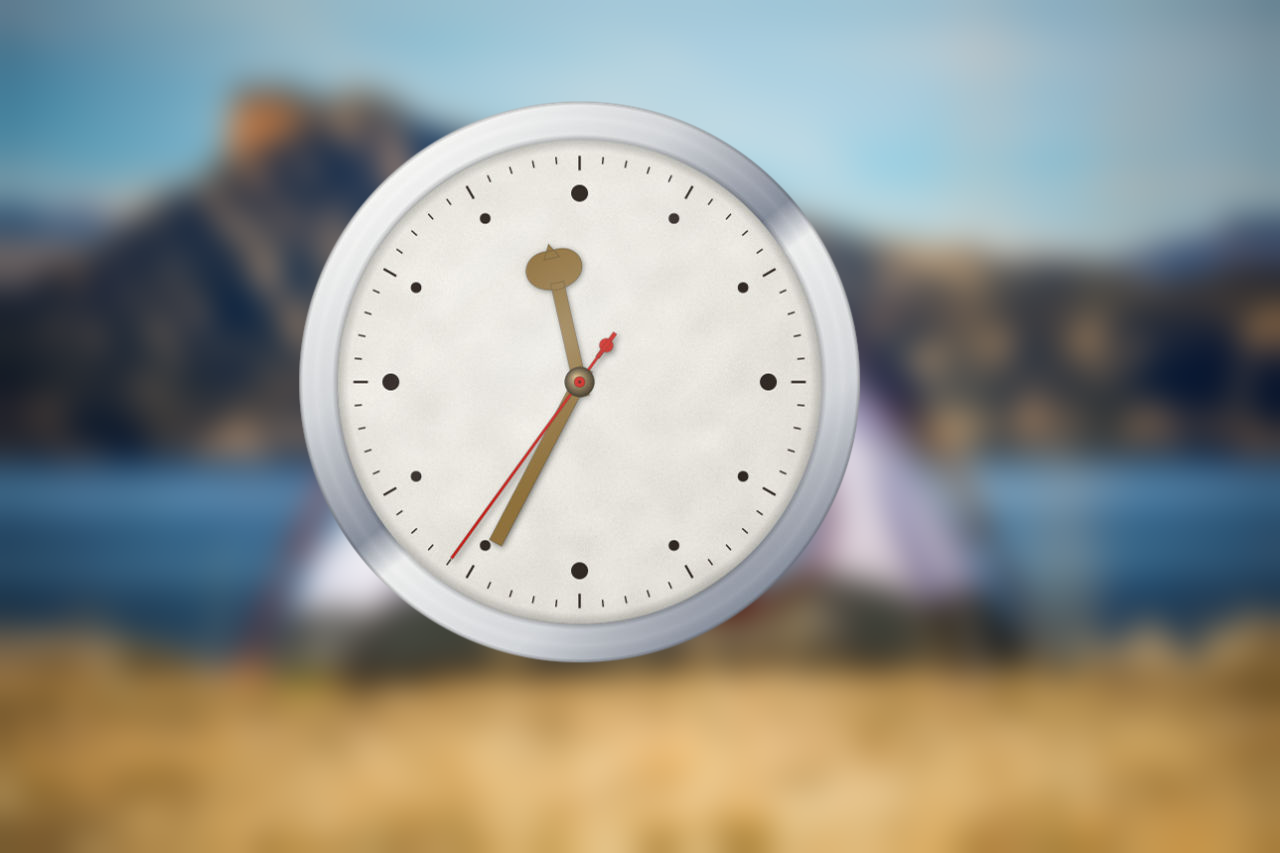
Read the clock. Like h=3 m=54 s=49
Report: h=11 m=34 s=36
